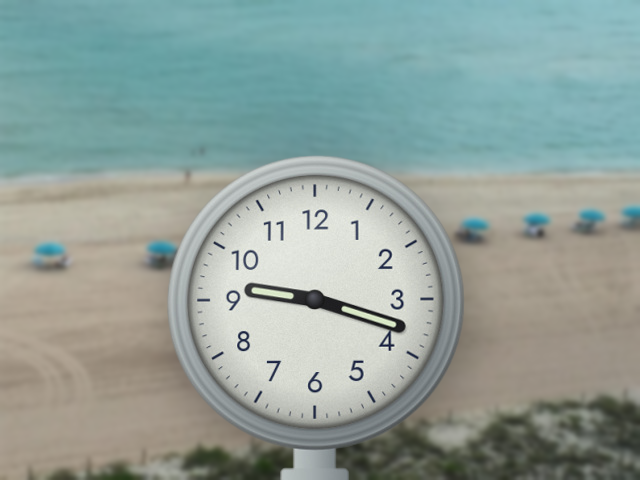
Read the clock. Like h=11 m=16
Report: h=9 m=18
